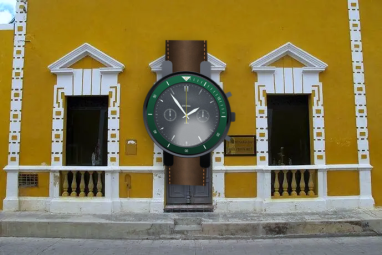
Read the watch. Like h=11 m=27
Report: h=1 m=54
